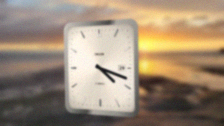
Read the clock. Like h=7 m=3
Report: h=4 m=18
